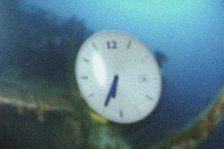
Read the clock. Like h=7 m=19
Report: h=6 m=35
